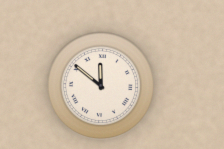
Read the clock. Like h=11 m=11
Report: h=11 m=51
